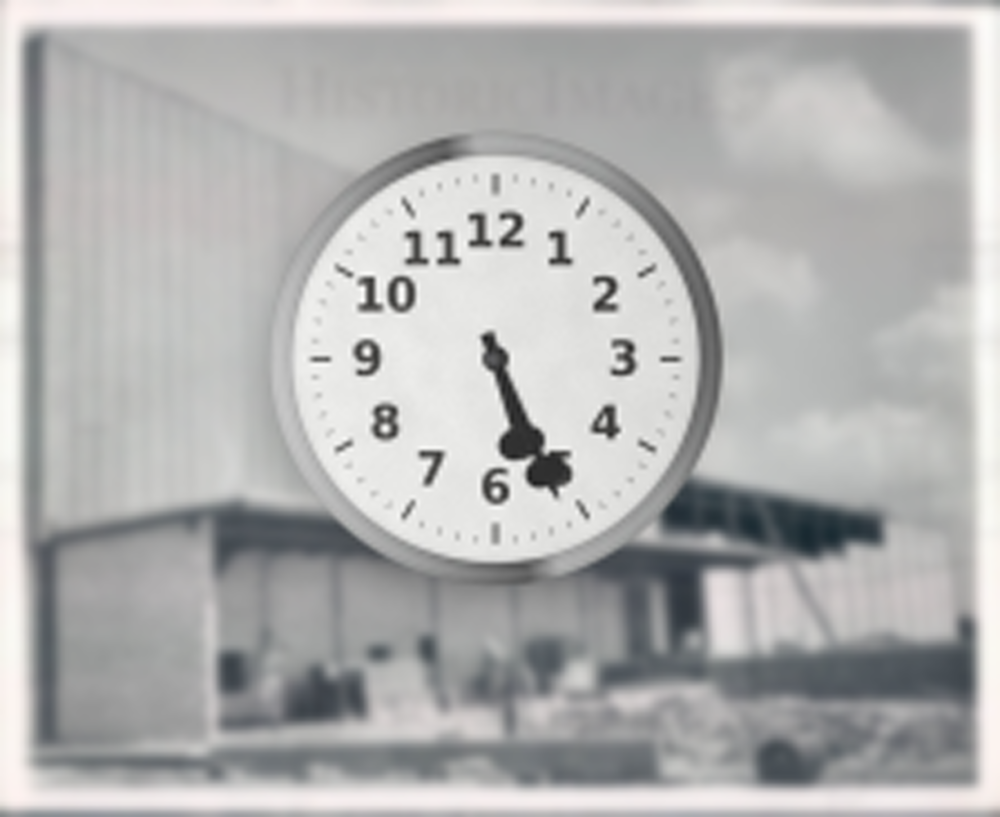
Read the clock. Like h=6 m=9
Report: h=5 m=26
